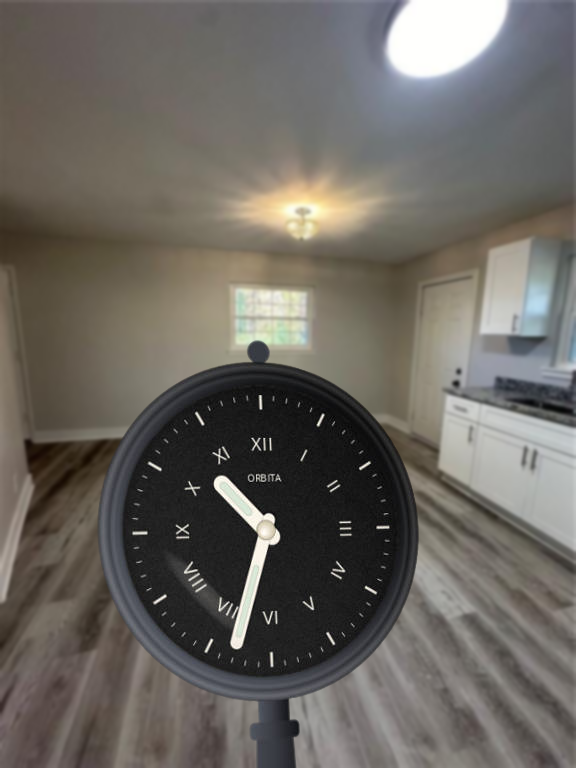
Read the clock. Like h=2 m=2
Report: h=10 m=33
